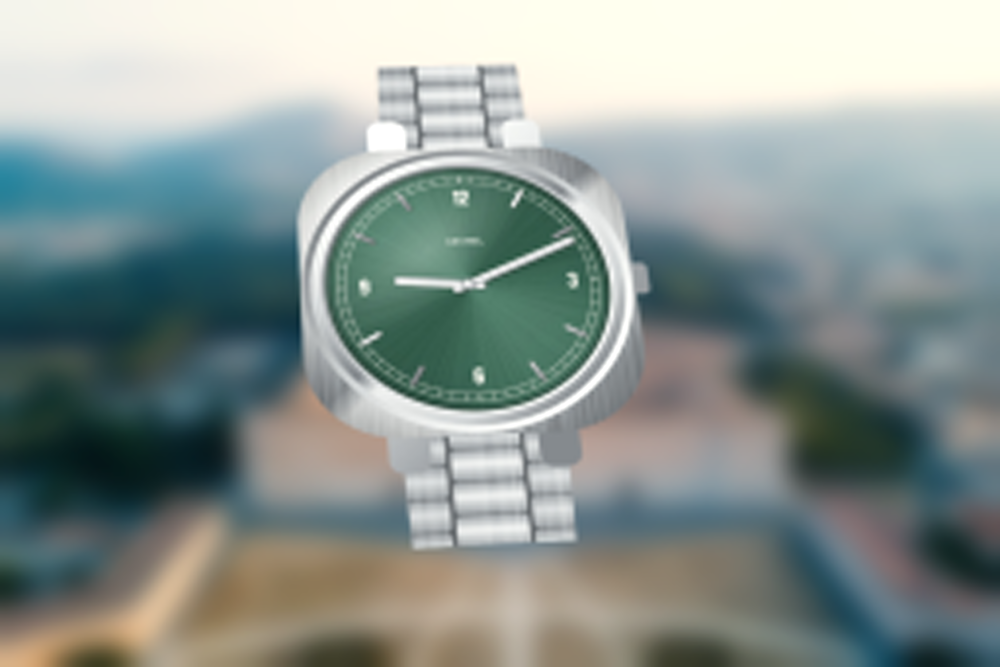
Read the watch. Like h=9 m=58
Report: h=9 m=11
